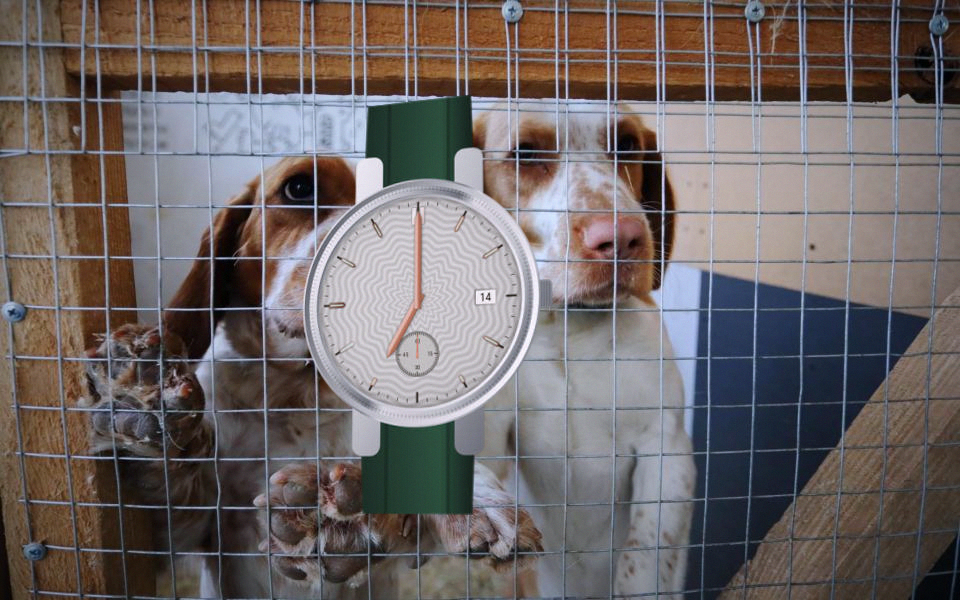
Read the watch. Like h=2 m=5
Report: h=7 m=0
